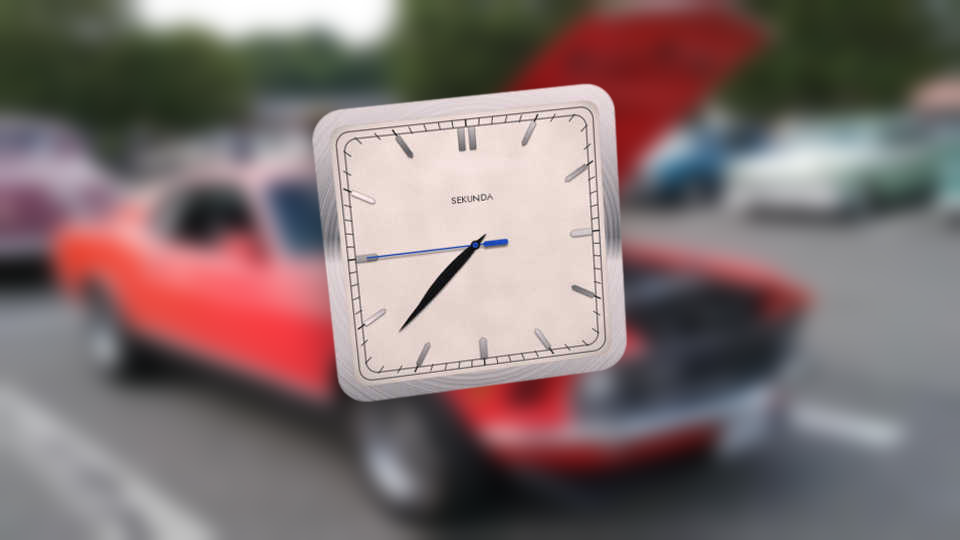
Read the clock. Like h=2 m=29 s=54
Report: h=7 m=37 s=45
